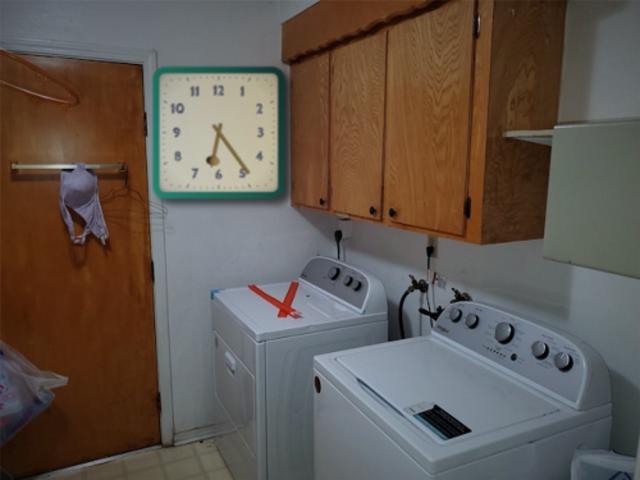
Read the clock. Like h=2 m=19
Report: h=6 m=24
